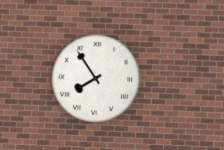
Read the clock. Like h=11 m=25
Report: h=7 m=54
